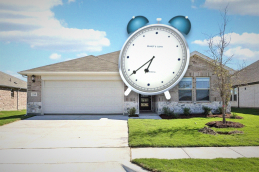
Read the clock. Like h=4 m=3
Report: h=6 m=38
